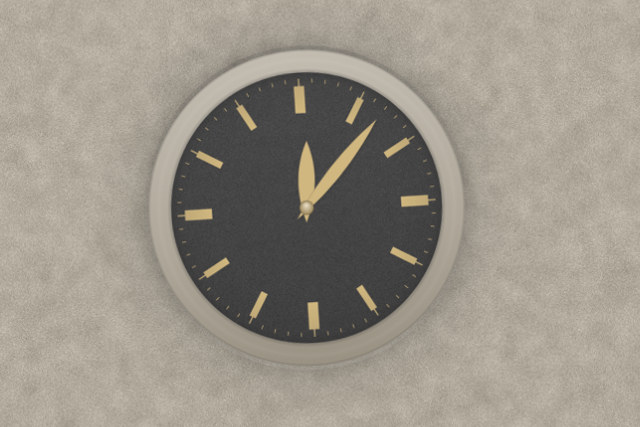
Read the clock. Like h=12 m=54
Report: h=12 m=7
